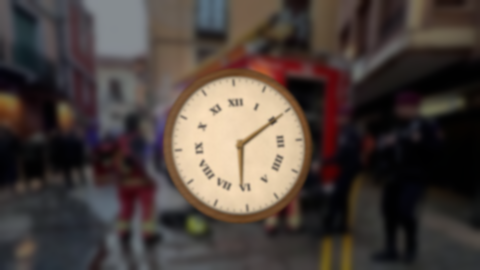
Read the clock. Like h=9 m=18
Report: h=6 m=10
